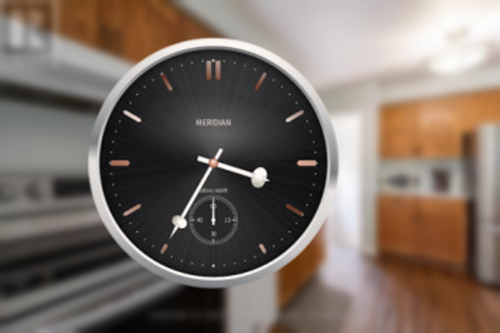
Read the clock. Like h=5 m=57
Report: h=3 m=35
